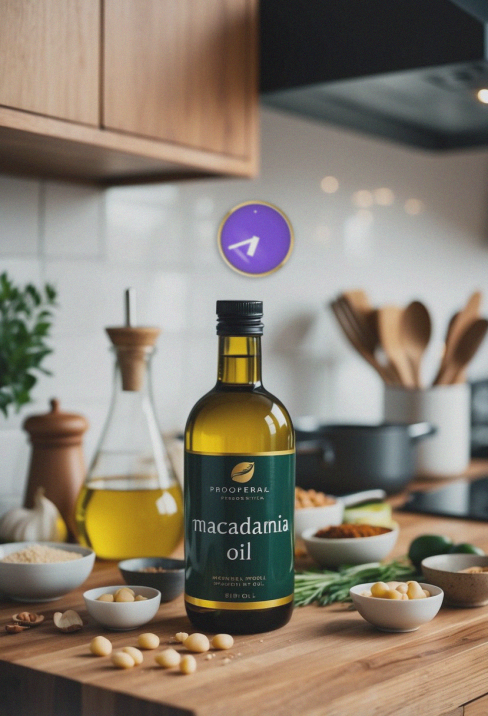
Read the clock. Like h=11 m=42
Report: h=6 m=42
